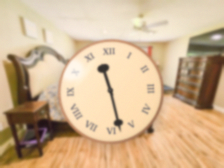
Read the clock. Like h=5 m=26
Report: h=11 m=28
